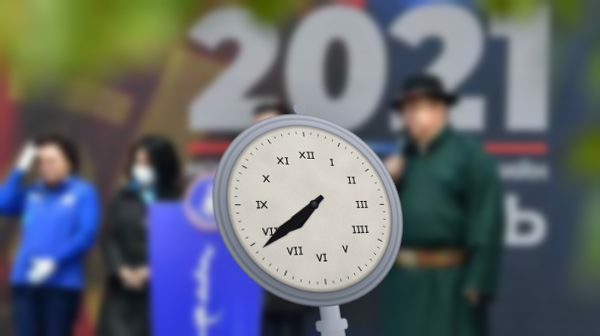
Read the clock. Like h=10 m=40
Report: h=7 m=39
